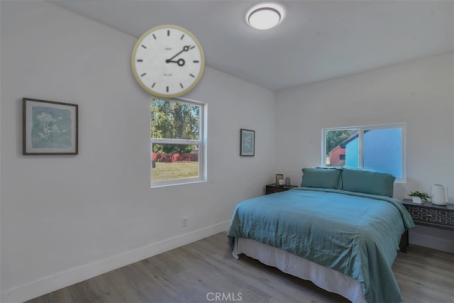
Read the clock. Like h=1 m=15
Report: h=3 m=9
